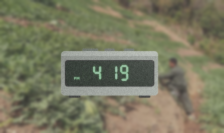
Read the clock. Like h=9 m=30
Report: h=4 m=19
